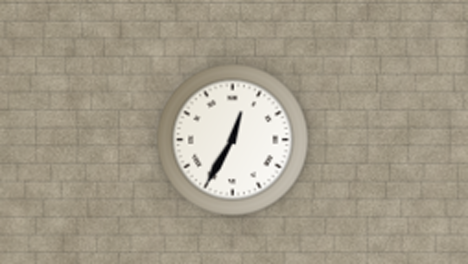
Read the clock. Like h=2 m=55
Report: h=12 m=35
